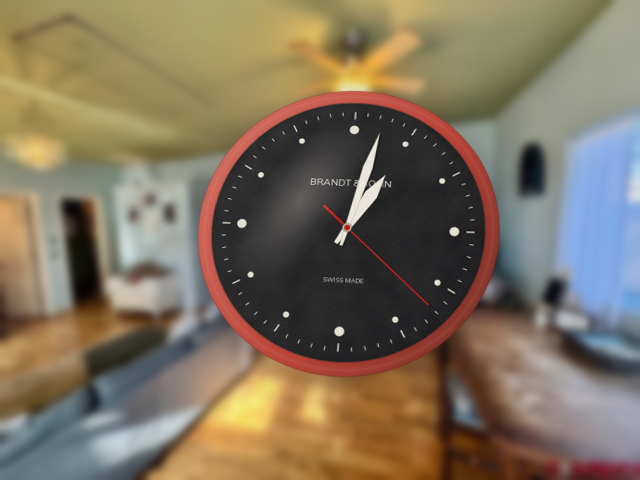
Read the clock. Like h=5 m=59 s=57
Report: h=1 m=2 s=22
